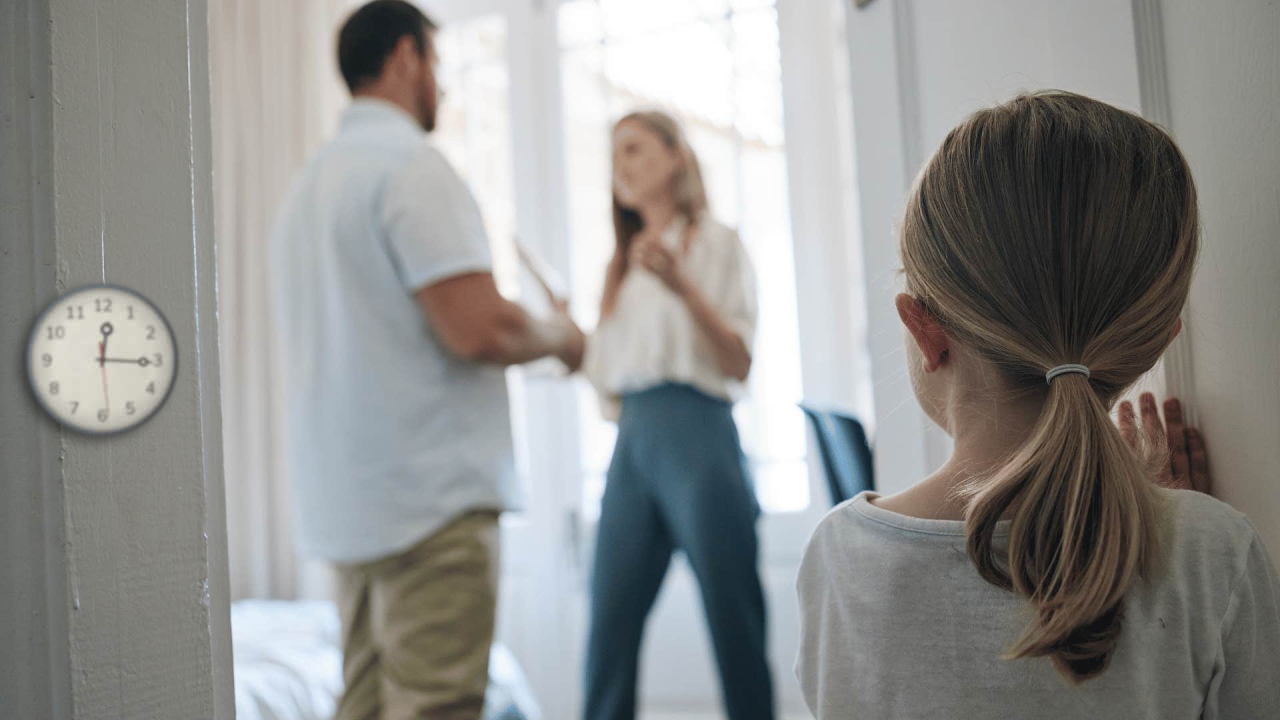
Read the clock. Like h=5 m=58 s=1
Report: h=12 m=15 s=29
